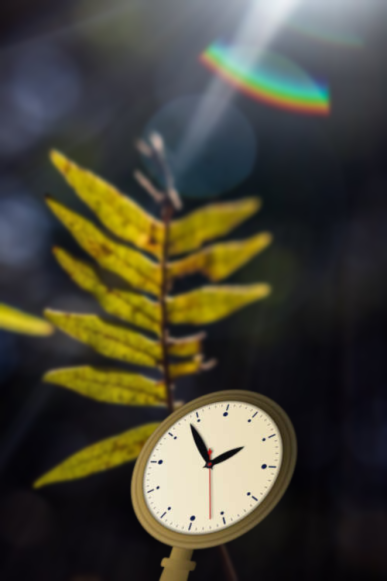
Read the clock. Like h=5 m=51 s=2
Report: h=1 m=53 s=27
